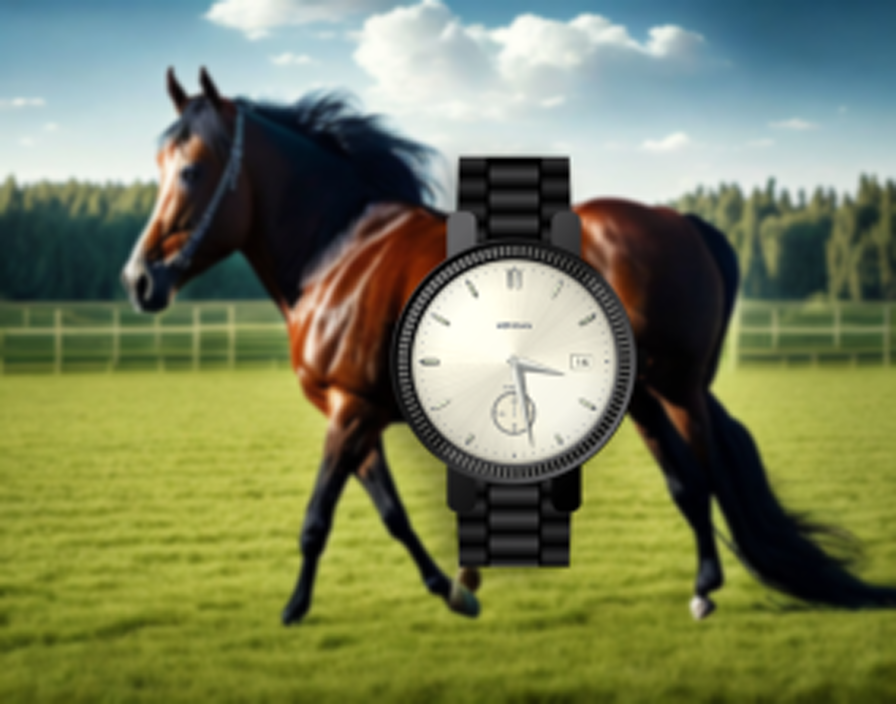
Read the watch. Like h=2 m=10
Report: h=3 m=28
